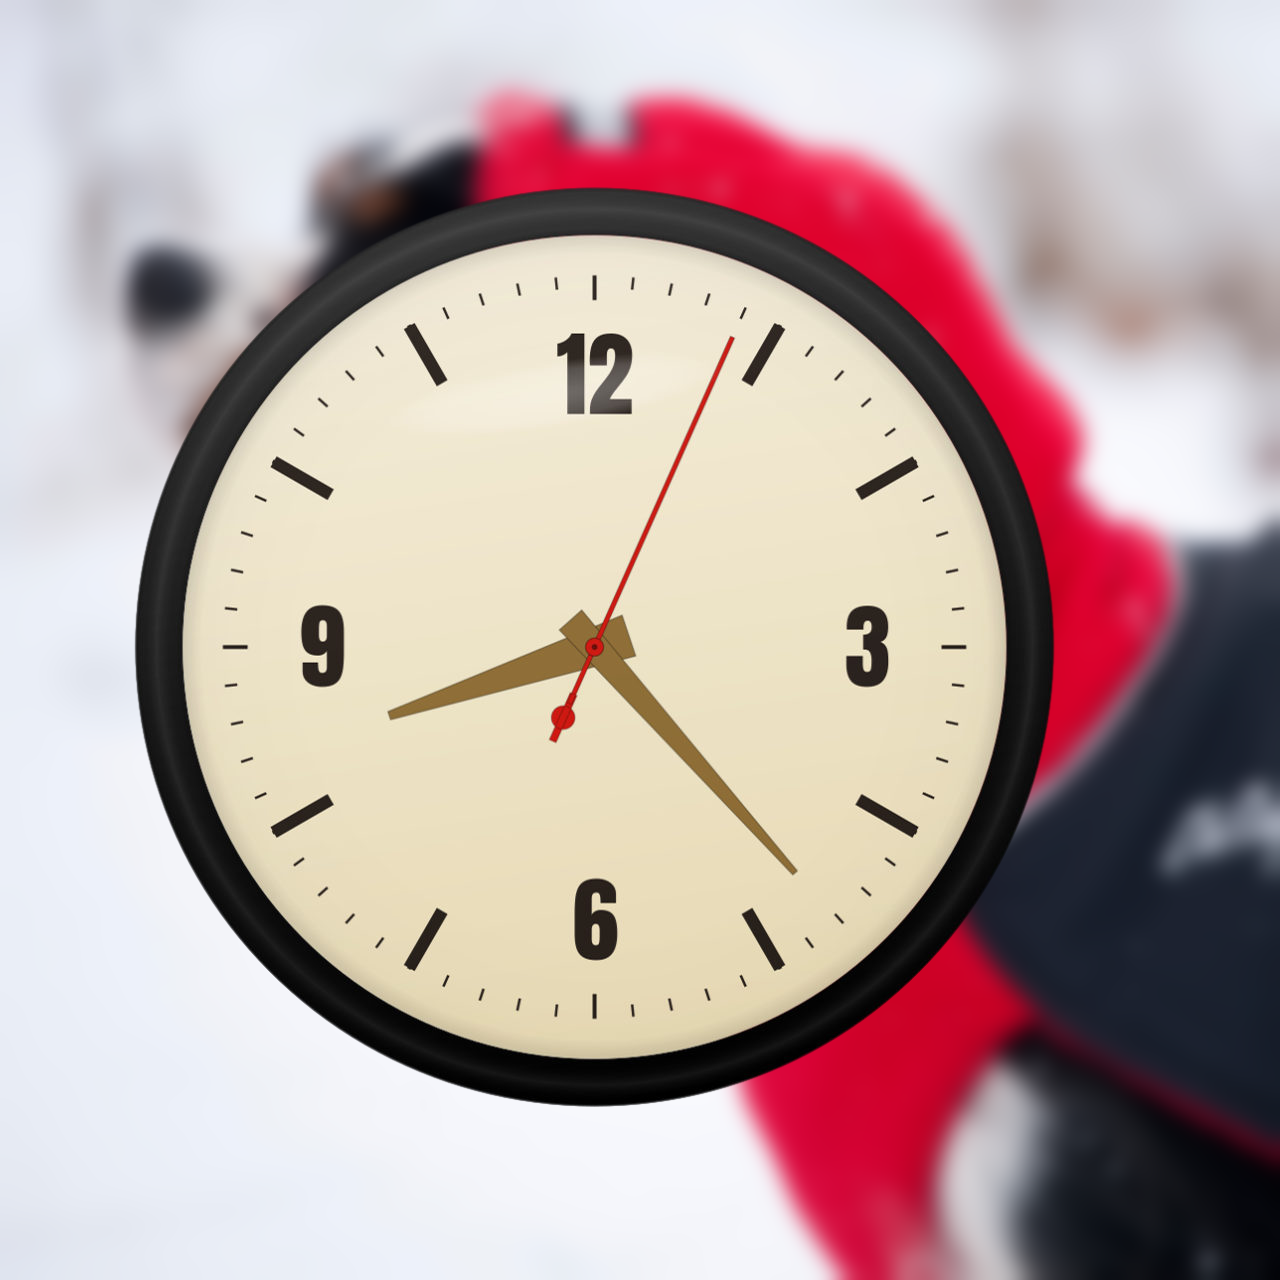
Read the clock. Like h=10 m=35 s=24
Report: h=8 m=23 s=4
